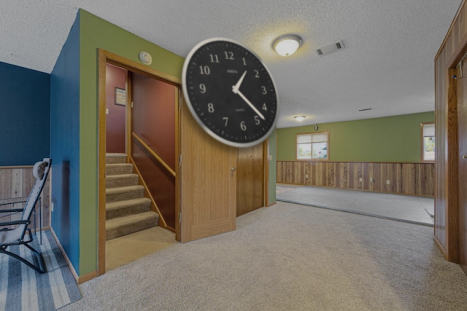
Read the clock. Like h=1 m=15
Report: h=1 m=23
